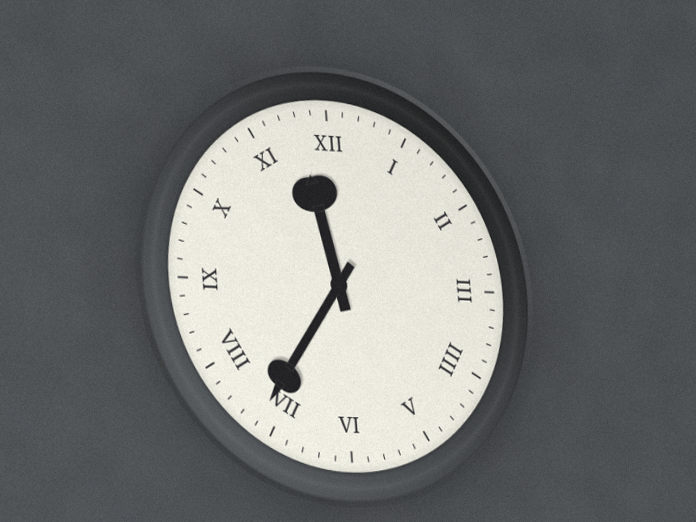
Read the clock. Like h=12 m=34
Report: h=11 m=36
